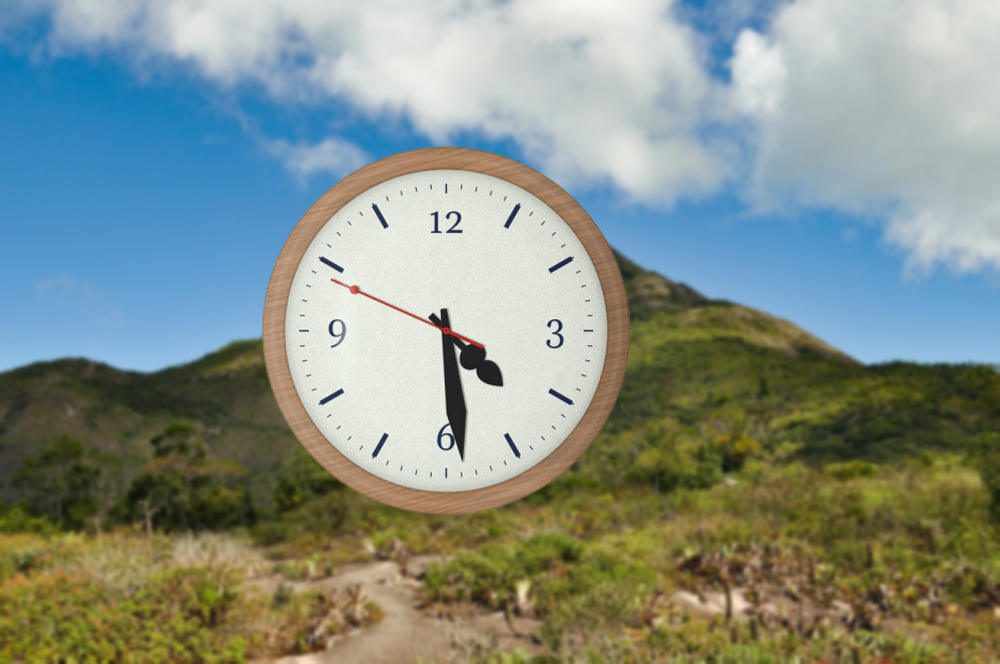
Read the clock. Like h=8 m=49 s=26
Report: h=4 m=28 s=49
